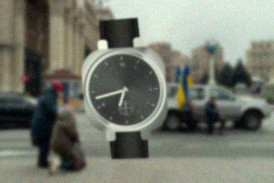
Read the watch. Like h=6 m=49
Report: h=6 m=43
